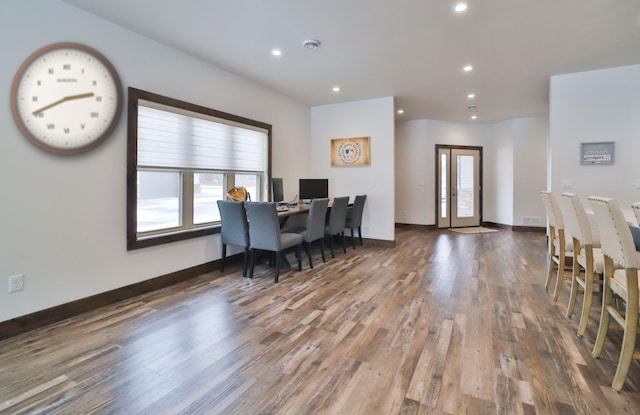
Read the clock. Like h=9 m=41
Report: h=2 m=41
